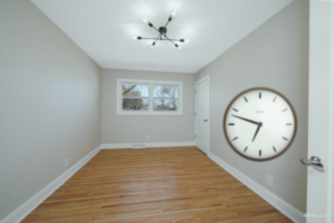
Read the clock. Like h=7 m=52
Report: h=6 m=48
